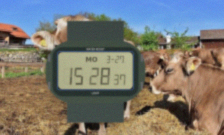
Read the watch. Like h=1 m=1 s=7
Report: h=15 m=28 s=37
